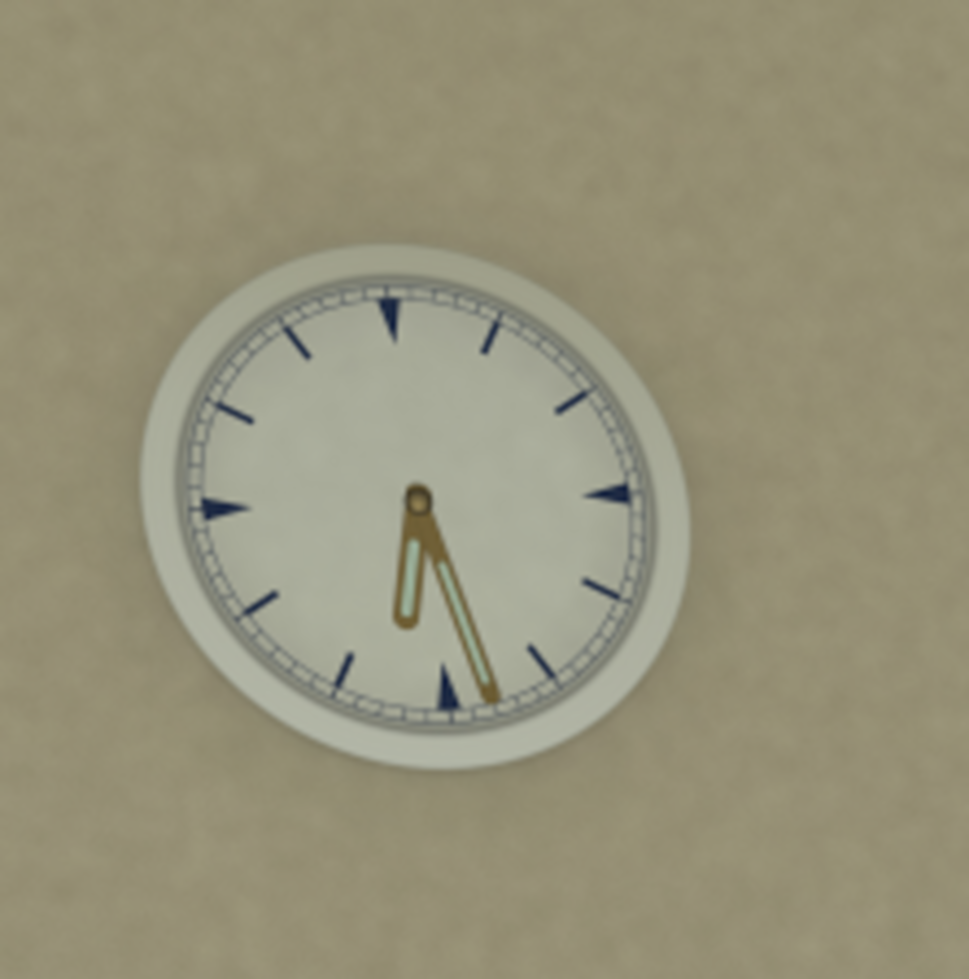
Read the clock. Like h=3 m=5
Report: h=6 m=28
